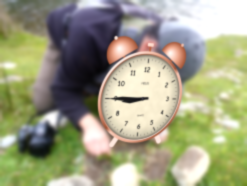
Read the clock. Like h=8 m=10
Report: h=8 m=45
